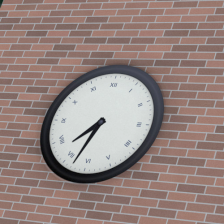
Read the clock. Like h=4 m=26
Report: h=7 m=33
